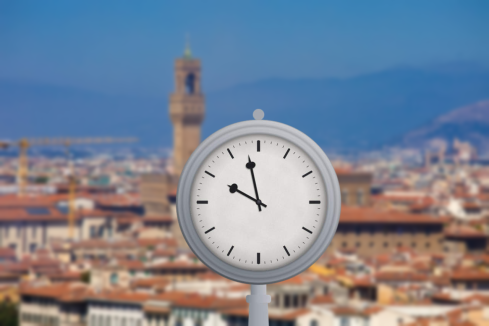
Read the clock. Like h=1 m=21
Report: h=9 m=58
